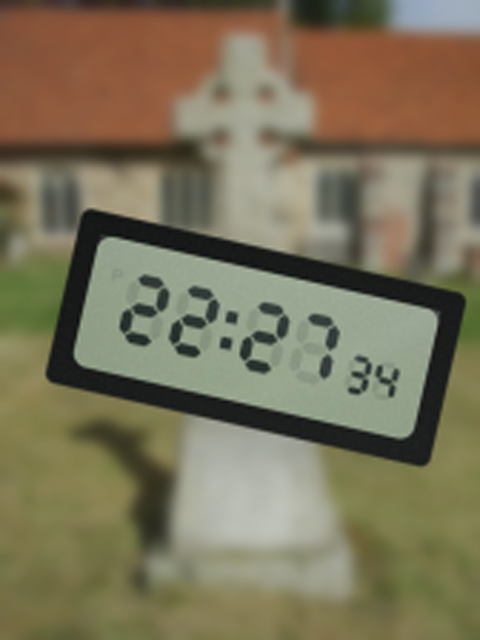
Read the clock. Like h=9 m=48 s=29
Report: h=22 m=27 s=34
